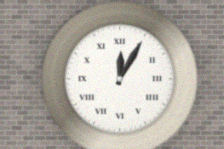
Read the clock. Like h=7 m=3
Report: h=12 m=5
